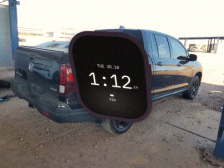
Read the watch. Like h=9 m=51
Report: h=1 m=12
